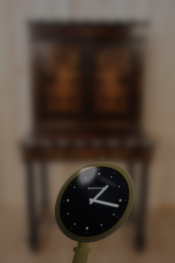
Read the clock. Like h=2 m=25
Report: h=1 m=17
